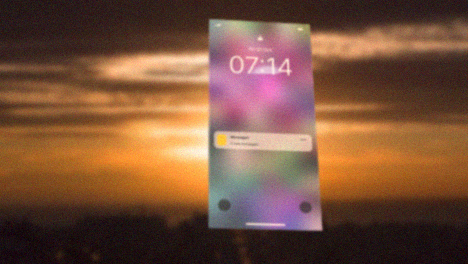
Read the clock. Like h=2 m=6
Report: h=7 m=14
